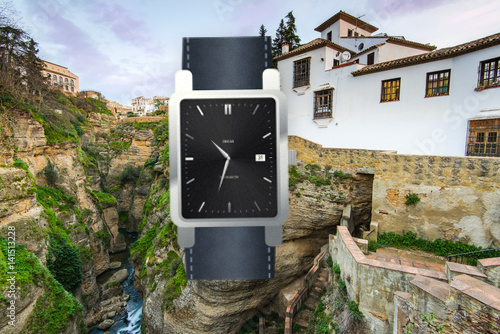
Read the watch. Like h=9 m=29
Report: h=10 m=33
